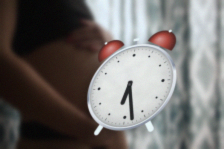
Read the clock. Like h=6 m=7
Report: h=6 m=28
